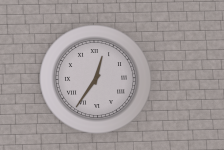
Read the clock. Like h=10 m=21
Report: h=12 m=36
